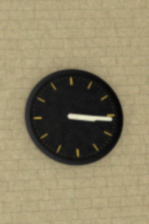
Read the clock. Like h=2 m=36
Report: h=3 m=16
